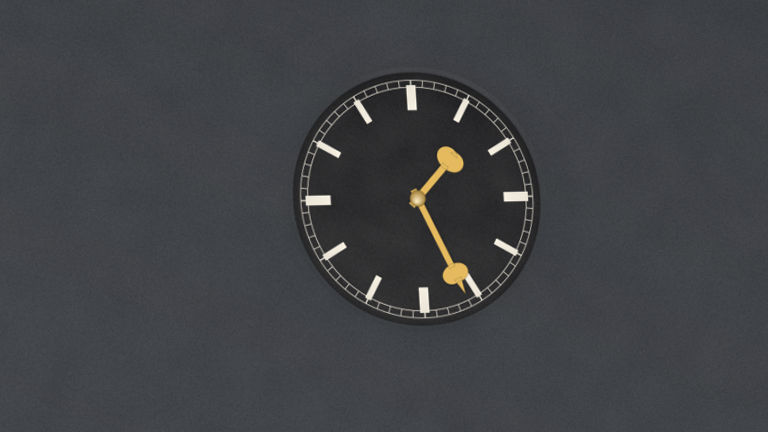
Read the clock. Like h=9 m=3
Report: h=1 m=26
